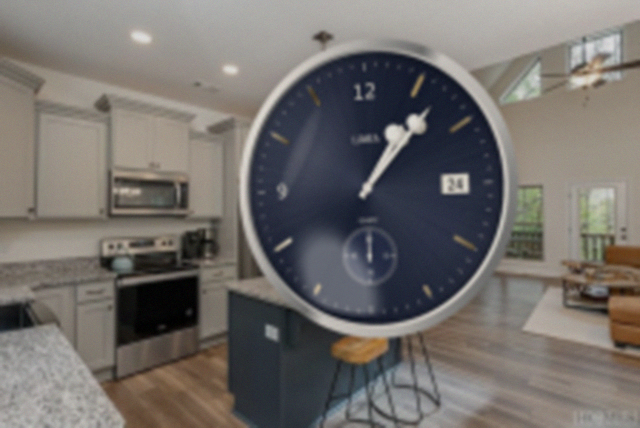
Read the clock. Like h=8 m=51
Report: h=1 m=7
